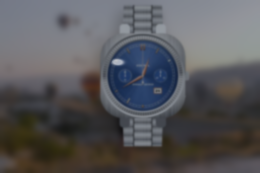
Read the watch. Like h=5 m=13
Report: h=12 m=40
